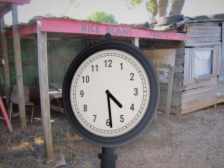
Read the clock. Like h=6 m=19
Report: h=4 m=29
